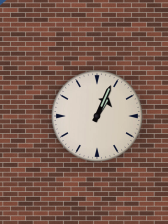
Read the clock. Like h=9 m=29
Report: h=1 m=4
